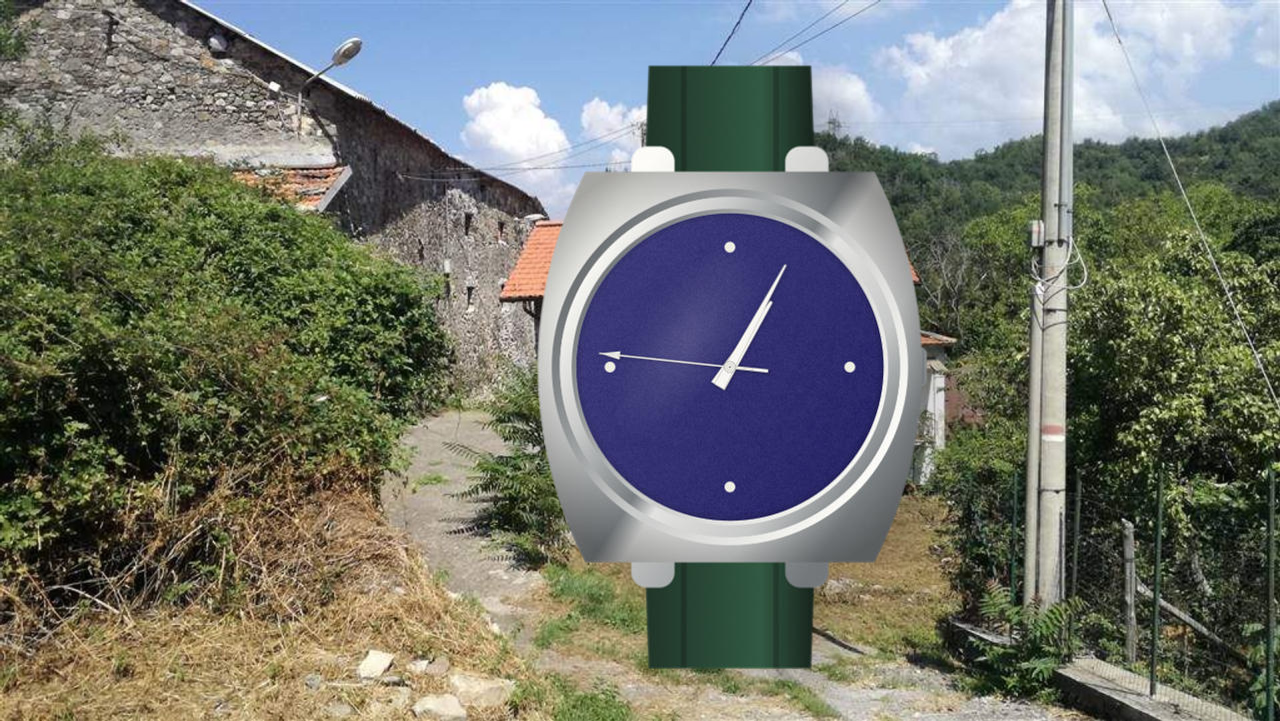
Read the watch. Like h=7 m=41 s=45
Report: h=1 m=4 s=46
